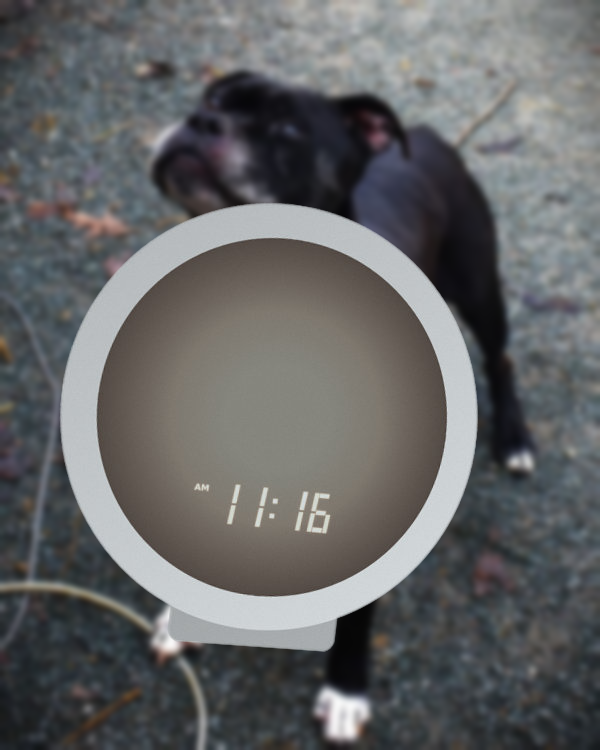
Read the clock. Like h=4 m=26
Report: h=11 m=16
